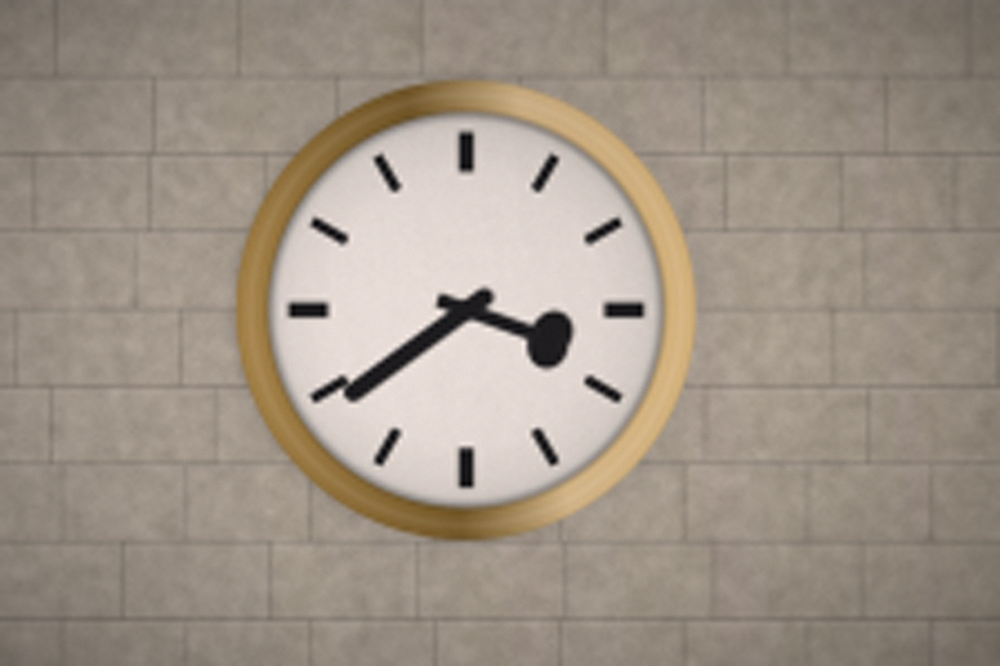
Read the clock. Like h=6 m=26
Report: h=3 m=39
